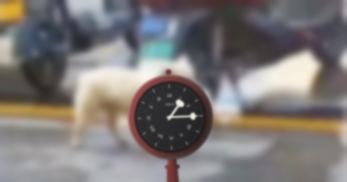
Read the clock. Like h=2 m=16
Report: h=1 m=15
